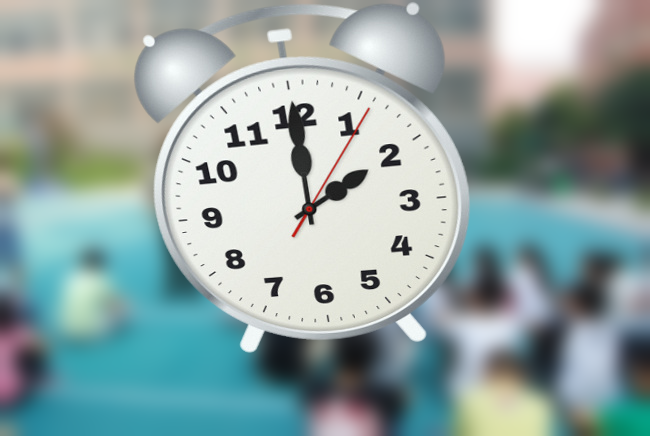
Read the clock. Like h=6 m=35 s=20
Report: h=2 m=0 s=6
